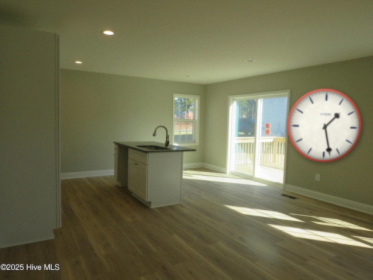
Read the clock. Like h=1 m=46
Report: h=1 m=28
